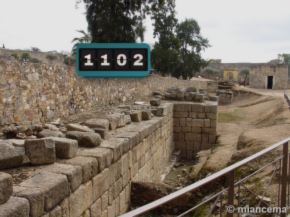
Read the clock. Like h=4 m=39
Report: h=11 m=2
